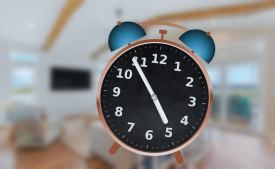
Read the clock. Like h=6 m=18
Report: h=4 m=54
